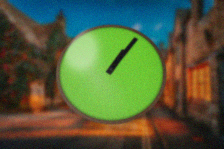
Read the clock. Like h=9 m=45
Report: h=1 m=6
